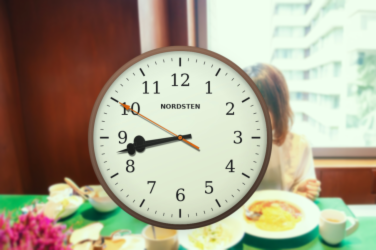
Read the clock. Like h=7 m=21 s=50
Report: h=8 m=42 s=50
